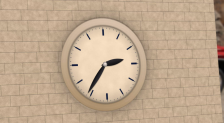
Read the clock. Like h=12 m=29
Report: h=2 m=36
